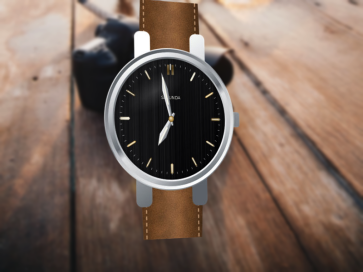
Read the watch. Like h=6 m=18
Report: h=6 m=58
